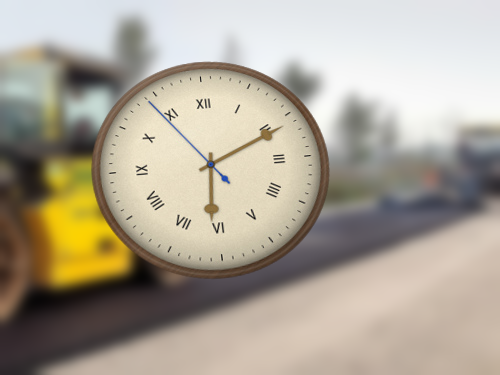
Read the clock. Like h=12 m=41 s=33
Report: h=6 m=10 s=54
